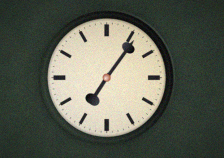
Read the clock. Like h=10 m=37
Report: h=7 m=6
